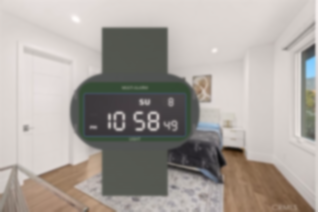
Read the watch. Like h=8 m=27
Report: h=10 m=58
